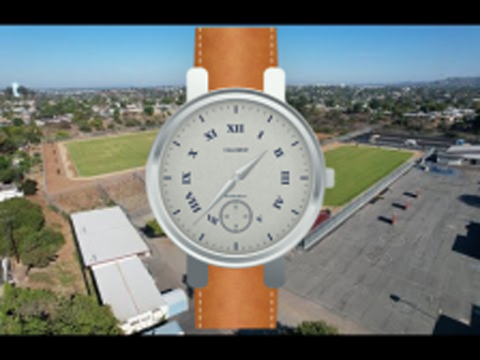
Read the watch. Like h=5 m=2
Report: h=1 m=37
